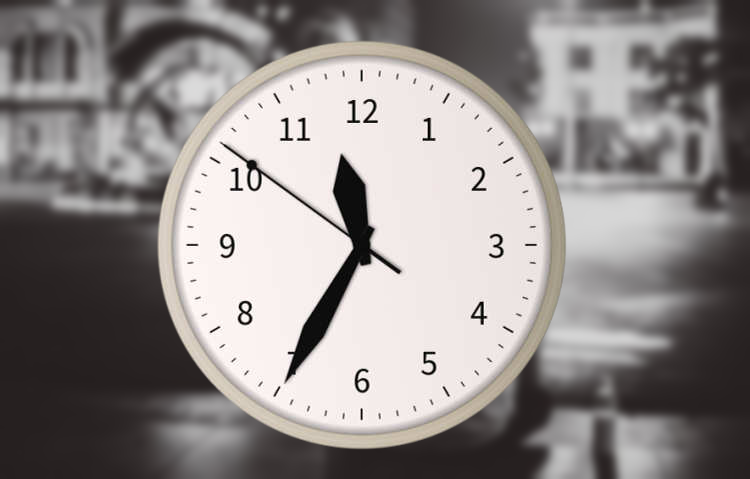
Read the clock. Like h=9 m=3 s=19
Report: h=11 m=34 s=51
